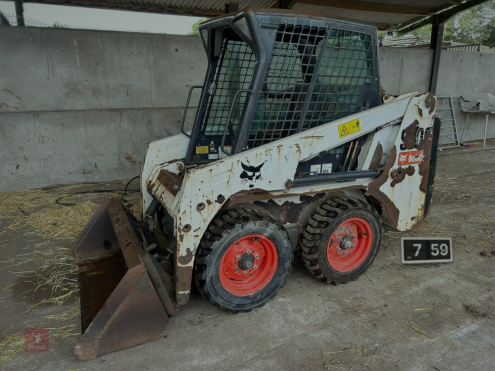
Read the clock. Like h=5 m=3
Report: h=7 m=59
